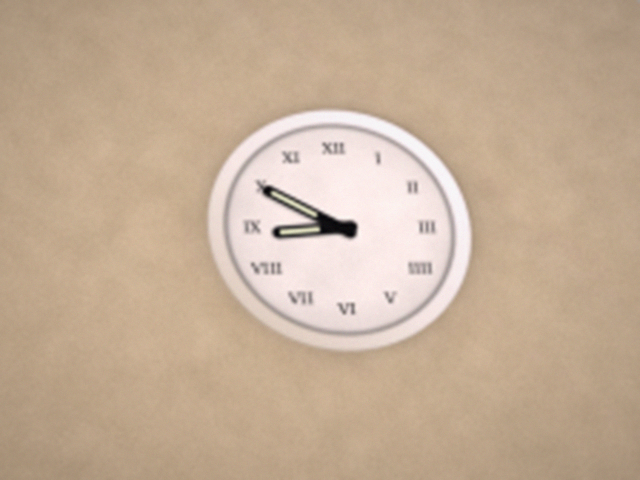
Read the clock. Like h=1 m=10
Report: h=8 m=50
